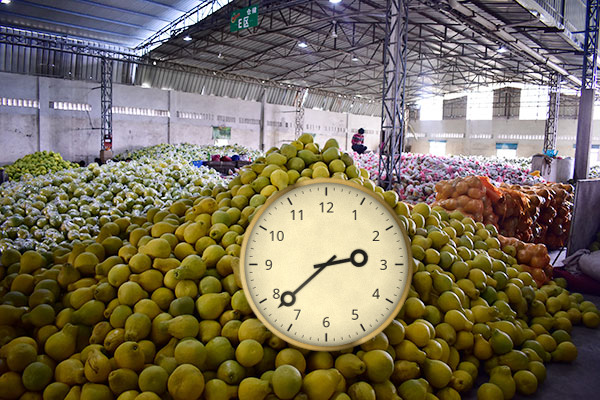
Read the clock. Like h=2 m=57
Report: h=2 m=38
